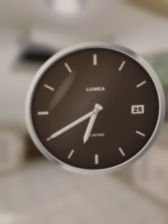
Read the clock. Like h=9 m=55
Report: h=6 m=40
